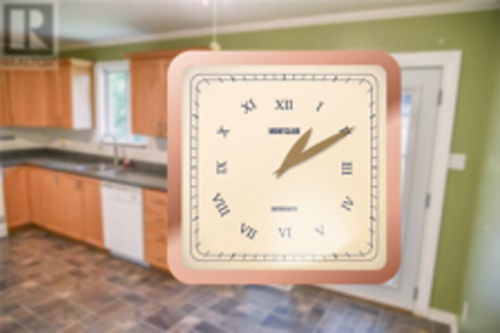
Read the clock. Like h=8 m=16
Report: h=1 m=10
